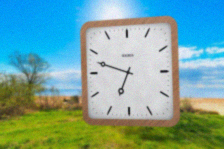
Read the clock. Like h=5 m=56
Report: h=6 m=48
